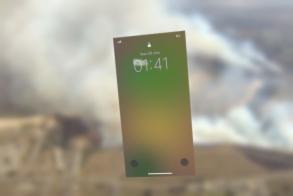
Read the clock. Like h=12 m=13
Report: h=1 m=41
